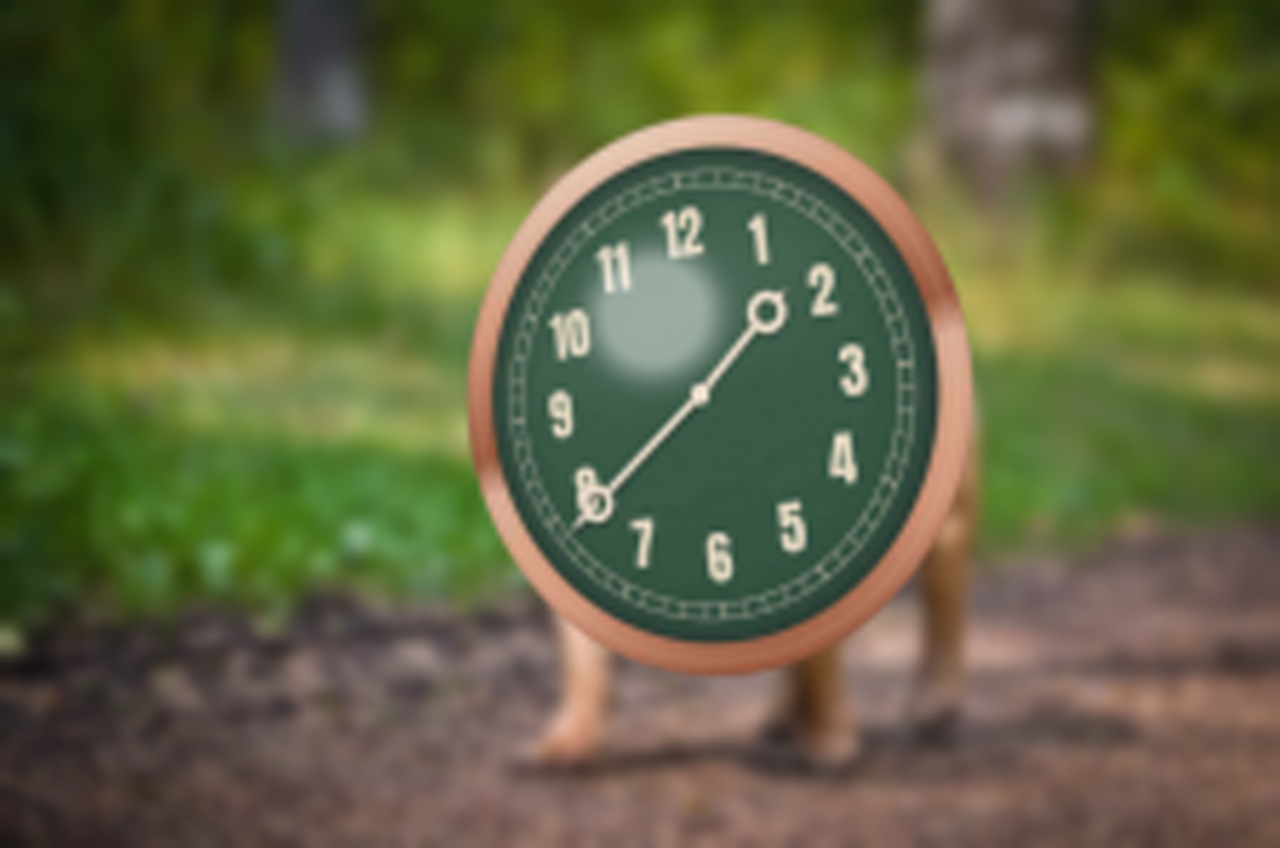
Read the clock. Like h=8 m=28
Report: h=1 m=39
